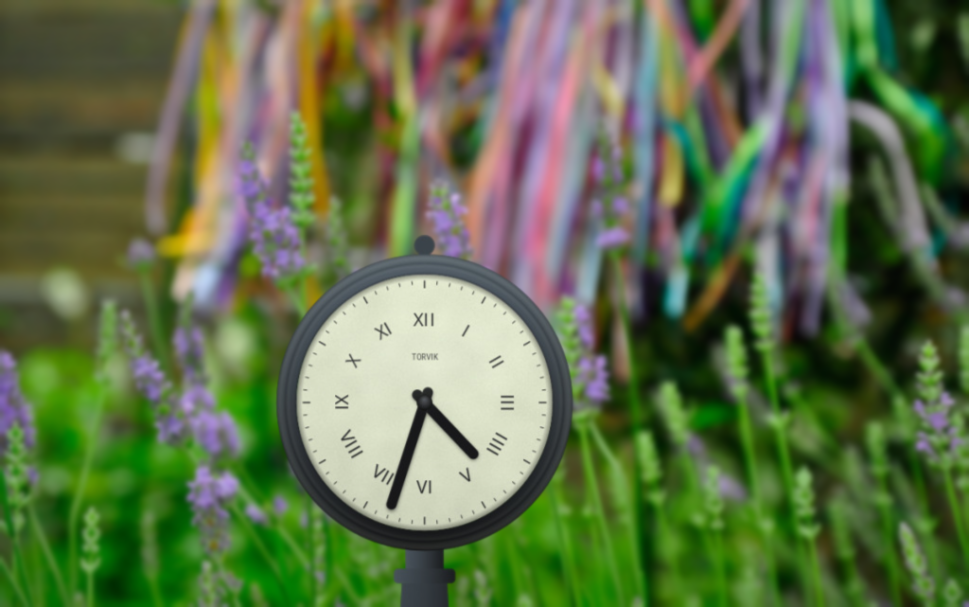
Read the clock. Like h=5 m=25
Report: h=4 m=33
